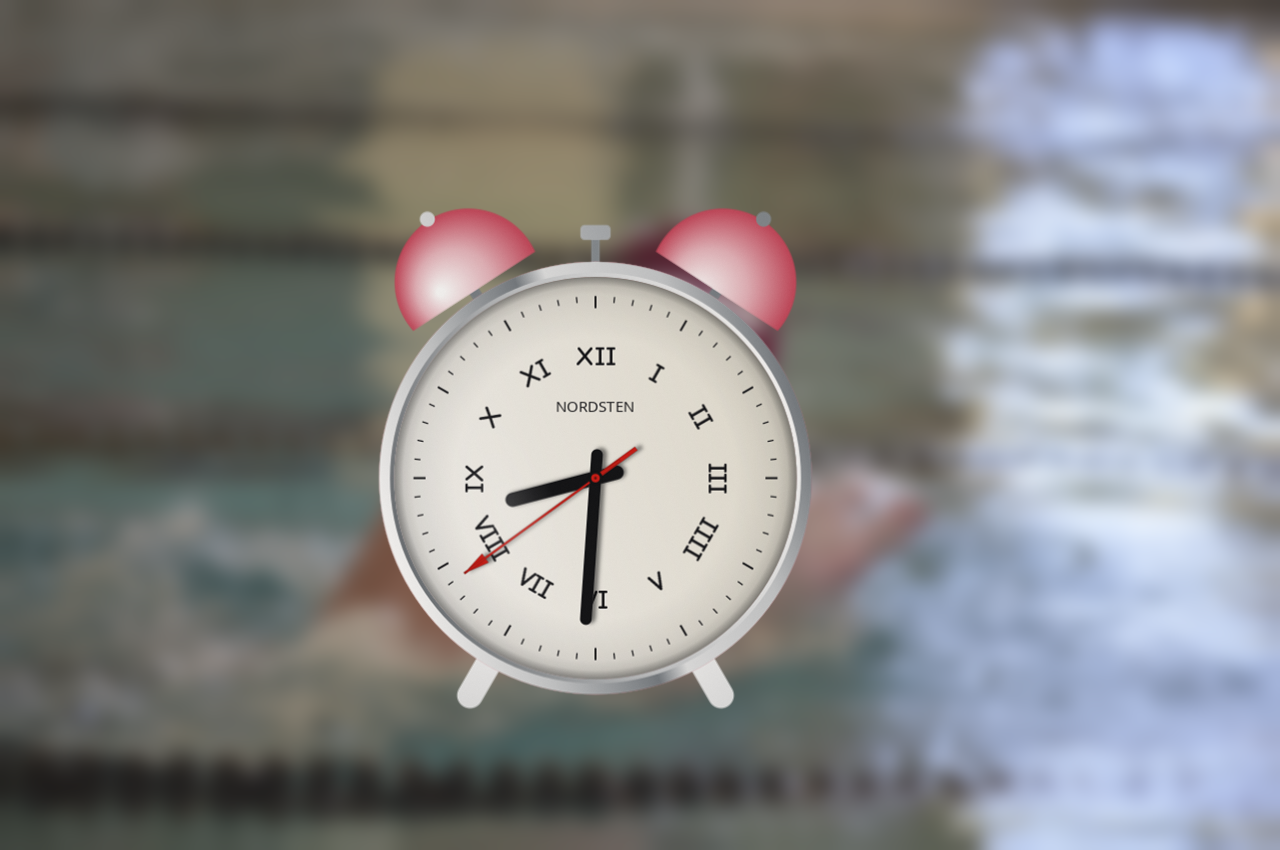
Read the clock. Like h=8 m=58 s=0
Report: h=8 m=30 s=39
